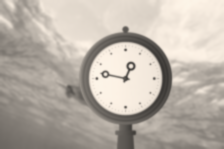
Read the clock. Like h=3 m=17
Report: h=12 m=47
